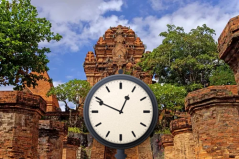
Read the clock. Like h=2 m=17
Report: h=12 m=49
